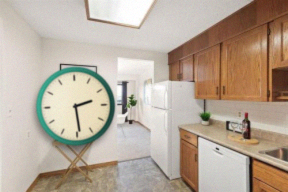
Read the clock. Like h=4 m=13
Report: h=2 m=29
